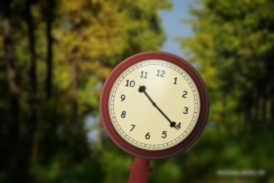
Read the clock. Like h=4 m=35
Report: h=10 m=21
